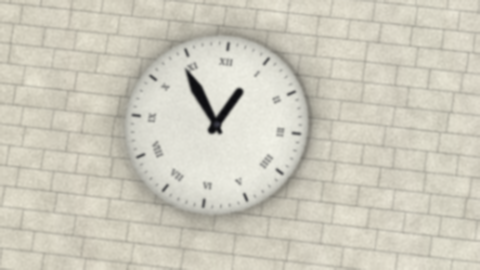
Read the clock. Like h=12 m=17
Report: h=12 m=54
